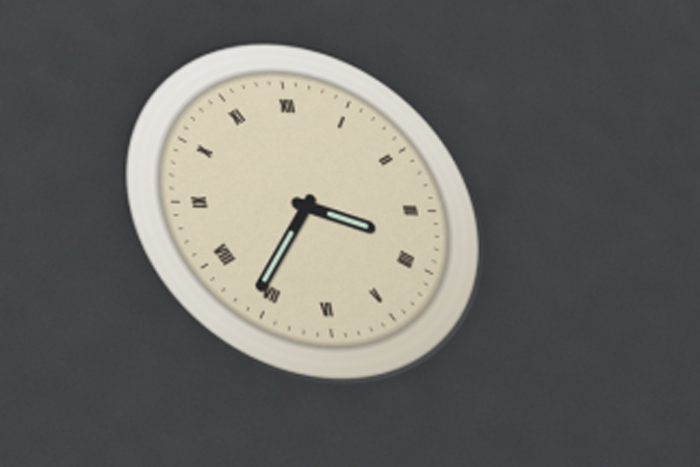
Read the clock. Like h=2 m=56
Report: h=3 m=36
